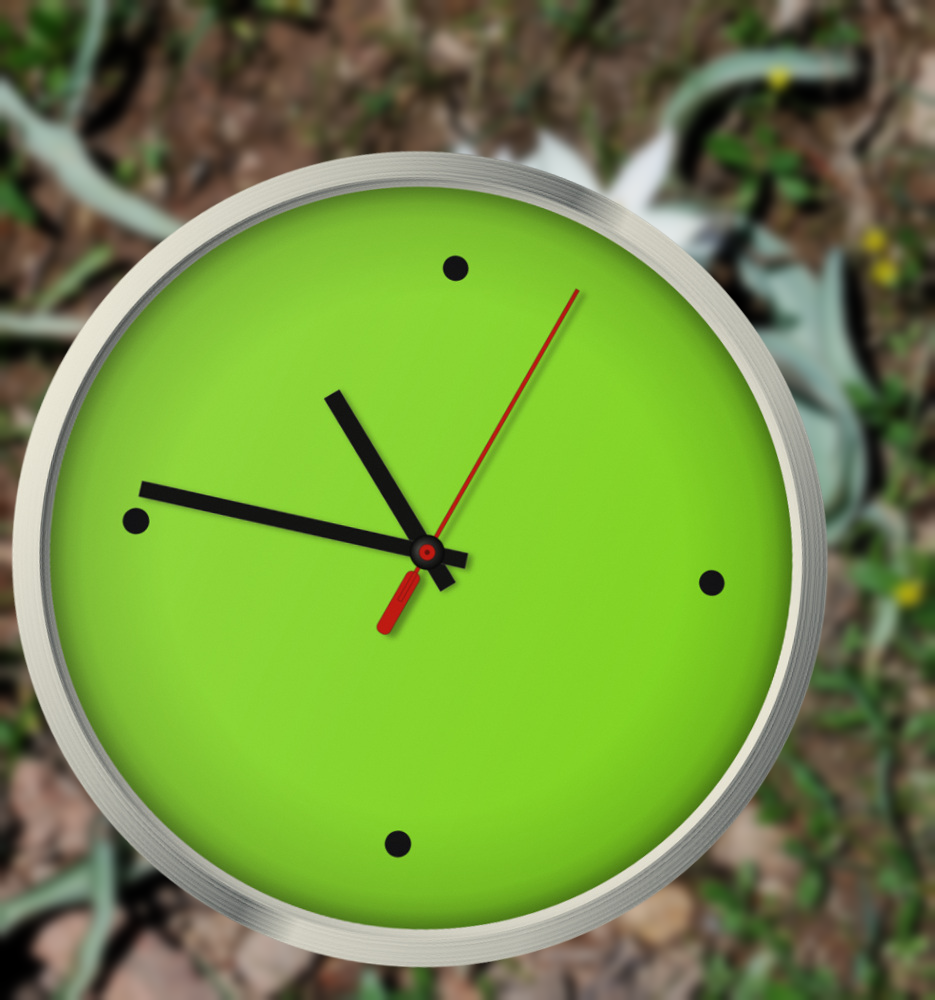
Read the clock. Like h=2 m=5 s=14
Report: h=10 m=46 s=4
